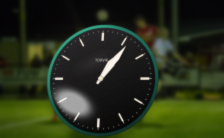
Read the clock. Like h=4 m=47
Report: h=1 m=6
